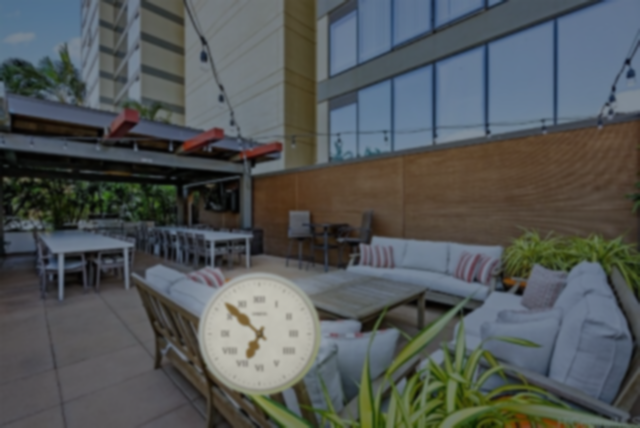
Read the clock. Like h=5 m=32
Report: h=6 m=52
